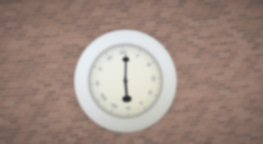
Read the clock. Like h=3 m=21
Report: h=6 m=1
